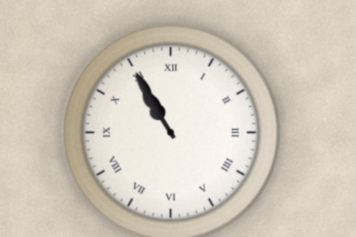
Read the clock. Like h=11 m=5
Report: h=10 m=55
